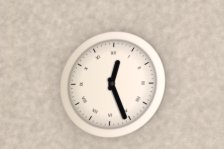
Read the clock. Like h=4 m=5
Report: h=12 m=26
